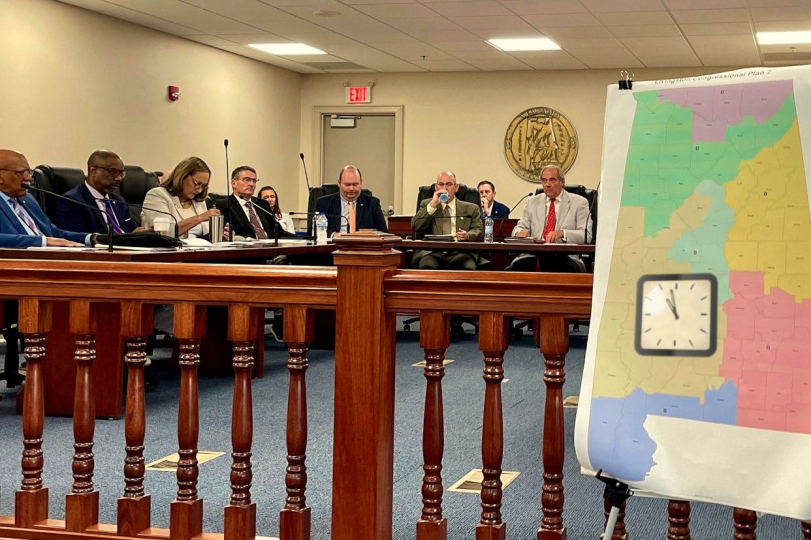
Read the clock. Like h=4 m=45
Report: h=10 m=58
